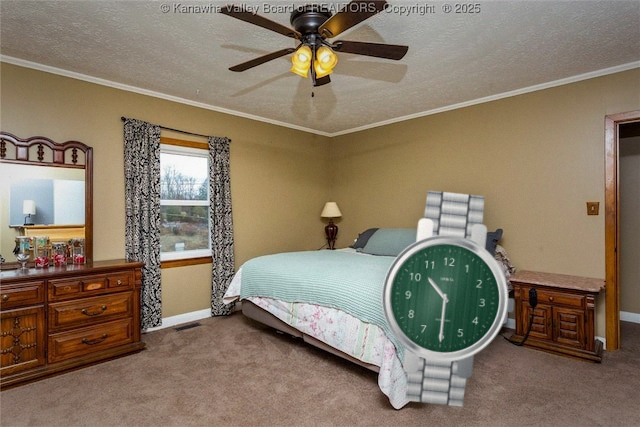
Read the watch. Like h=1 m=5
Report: h=10 m=30
